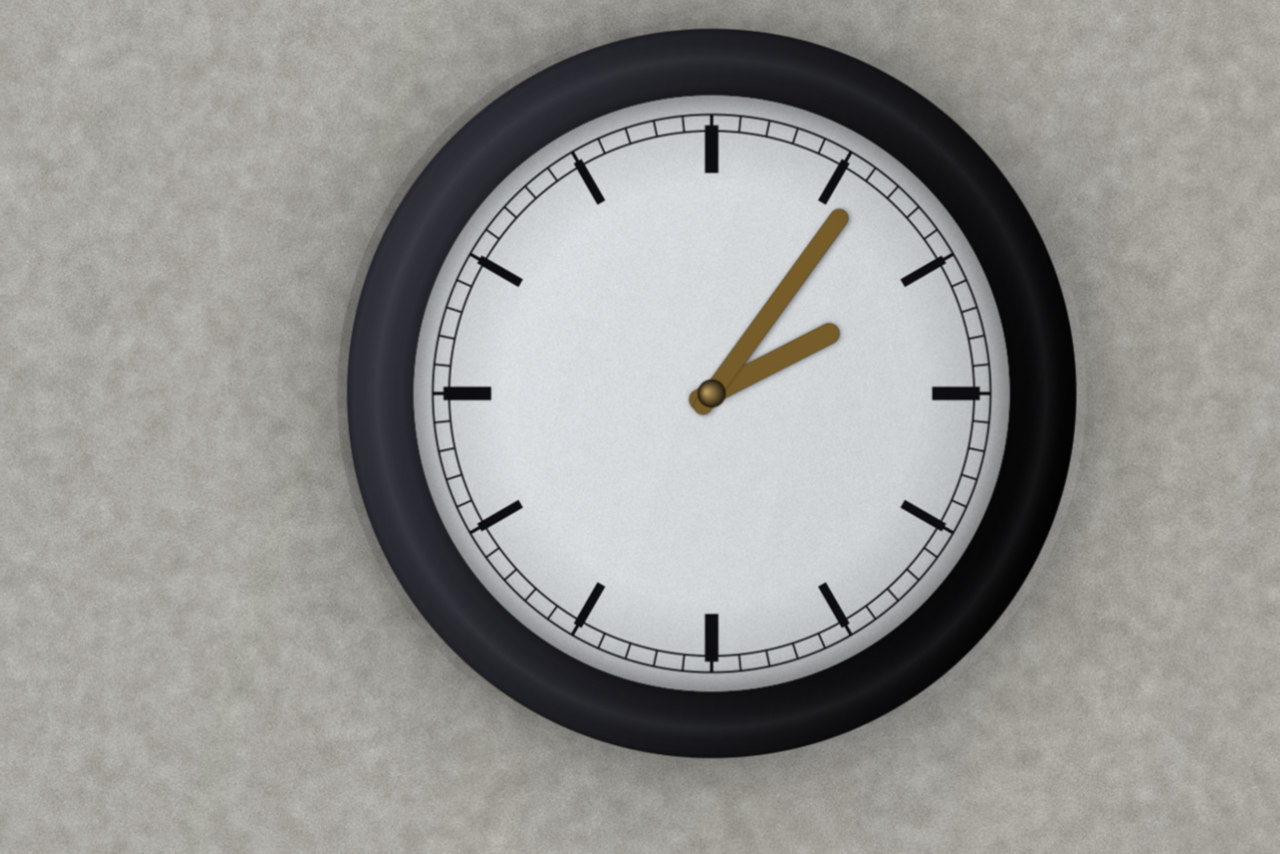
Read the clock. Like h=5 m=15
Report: h=2 m=6
